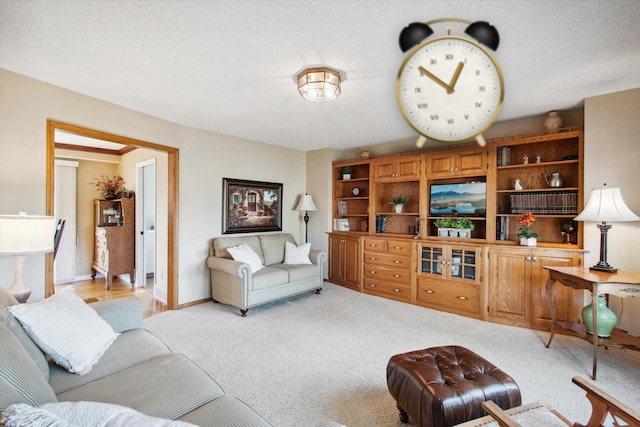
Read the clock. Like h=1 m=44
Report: h=12 m=51
